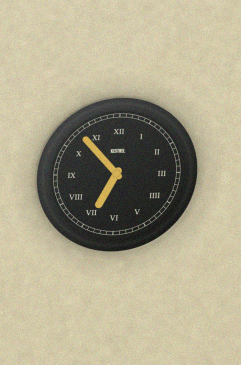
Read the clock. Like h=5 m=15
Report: h=6 m=53
